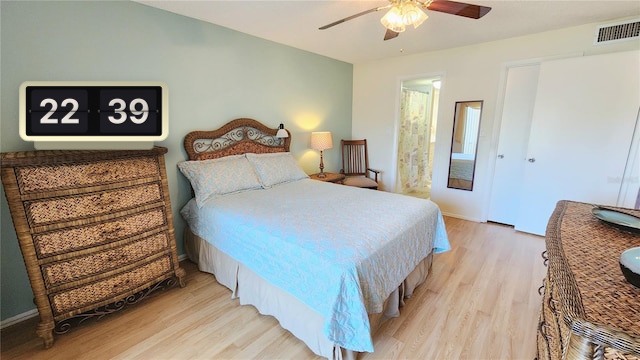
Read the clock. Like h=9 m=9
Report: h=22 m=39
